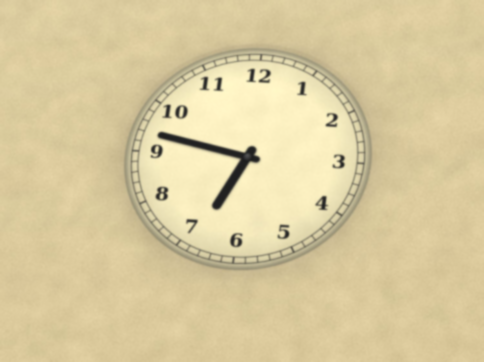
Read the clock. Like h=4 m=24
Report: h=6 m=47
